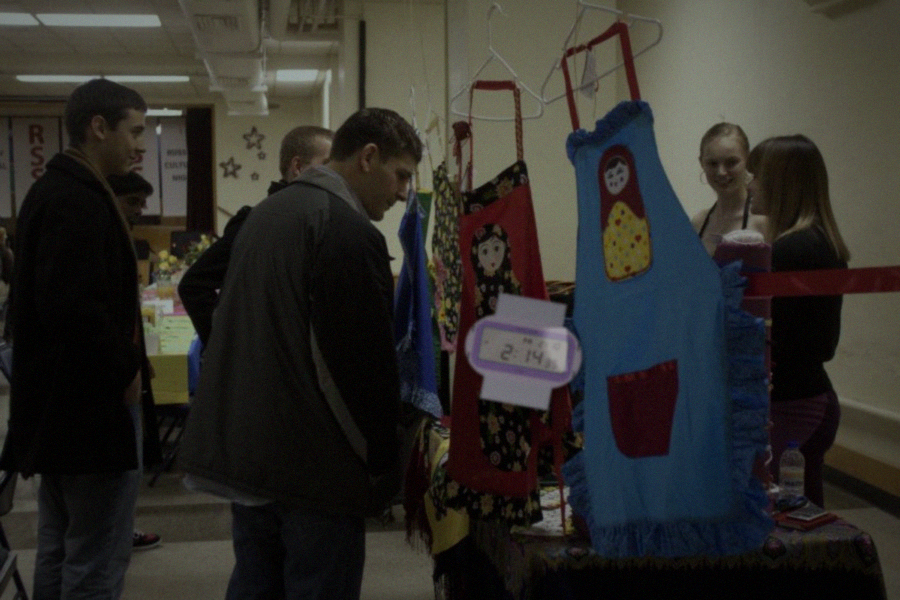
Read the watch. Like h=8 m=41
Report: h=2 m=14
